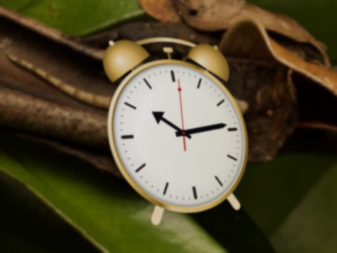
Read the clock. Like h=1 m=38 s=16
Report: h=10 m=14 s=1
